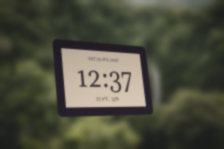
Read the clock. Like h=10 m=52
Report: h=12 m=37
